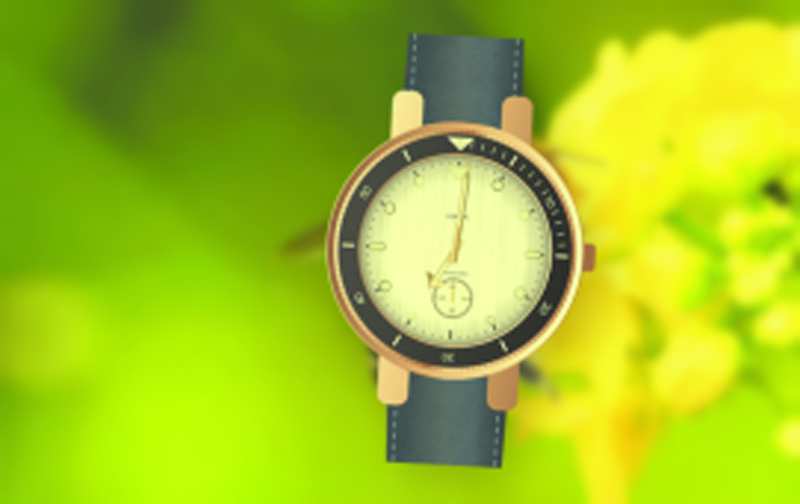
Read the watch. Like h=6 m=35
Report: h=7 m=1
